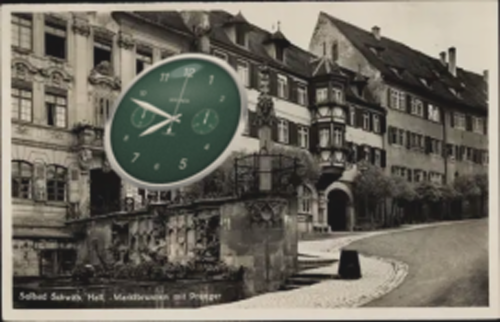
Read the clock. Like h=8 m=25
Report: h=7 m=48
